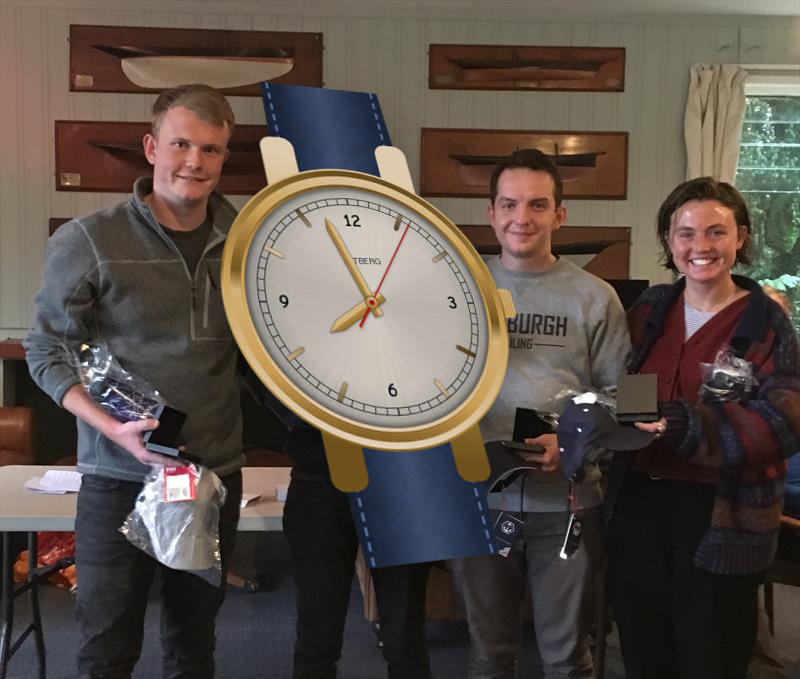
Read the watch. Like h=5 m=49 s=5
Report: h=7 m=57 s=6
